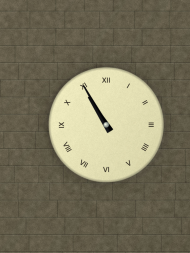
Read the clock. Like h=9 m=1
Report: h=10 m=55
